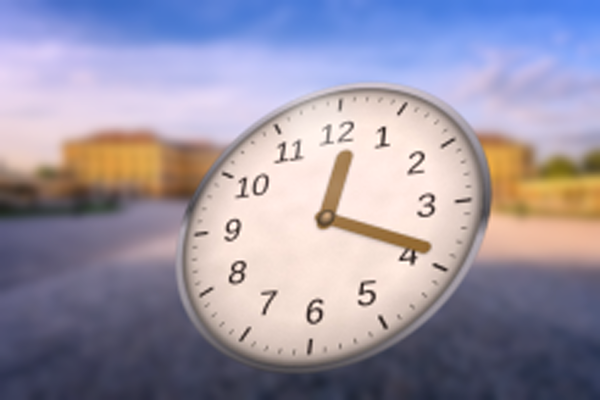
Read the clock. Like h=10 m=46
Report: h=12 m=19
